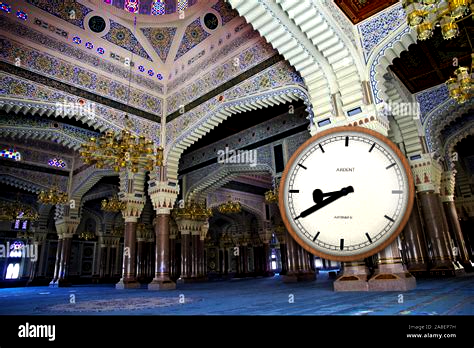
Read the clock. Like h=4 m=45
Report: h=8 m=40
